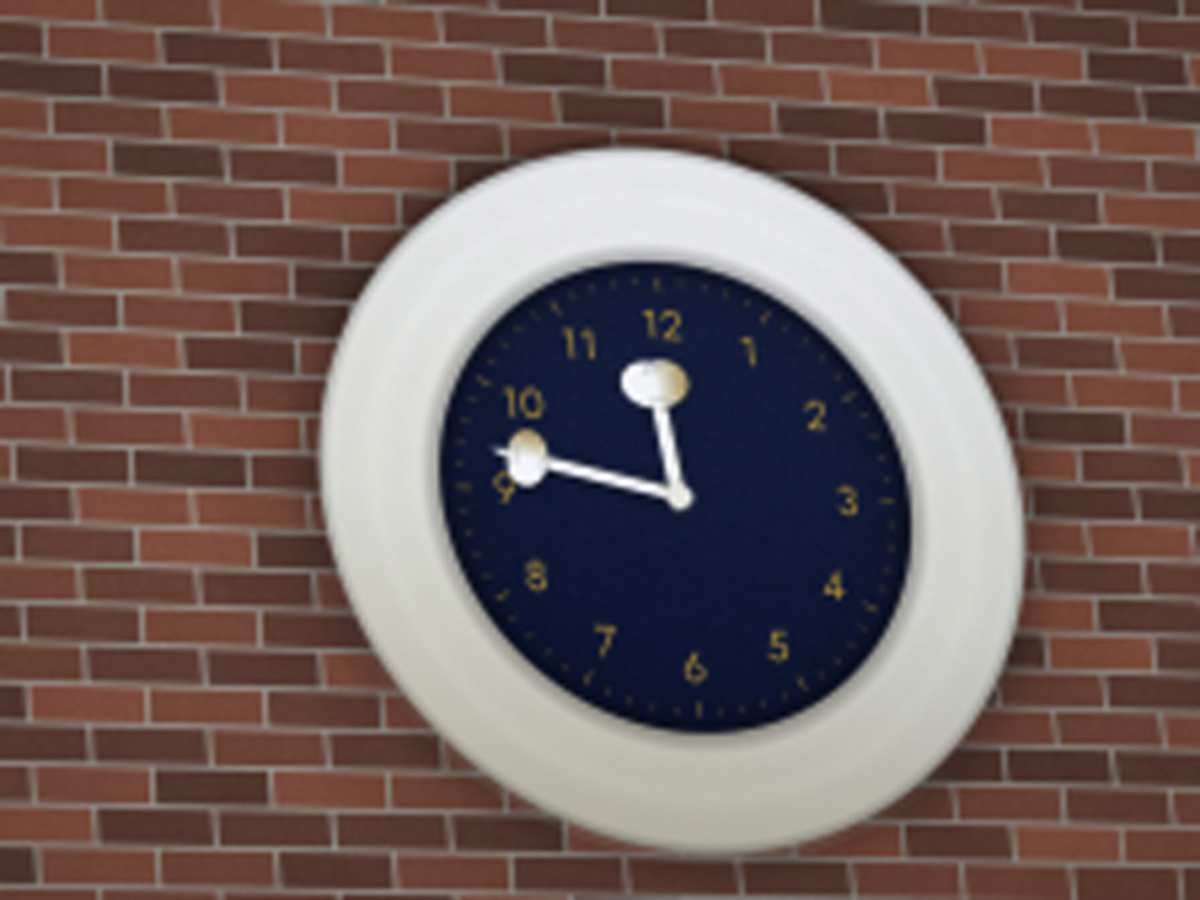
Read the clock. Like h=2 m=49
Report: h=11 m=47
